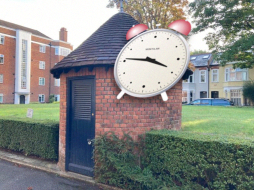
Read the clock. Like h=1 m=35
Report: h=3 m=46
